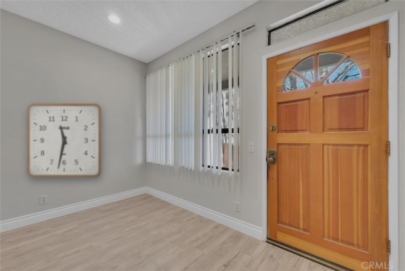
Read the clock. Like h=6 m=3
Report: h=11 m=32
